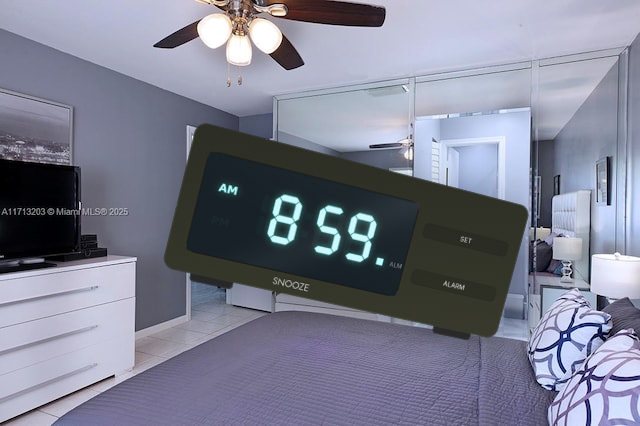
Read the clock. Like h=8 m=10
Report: h=8 m=59
